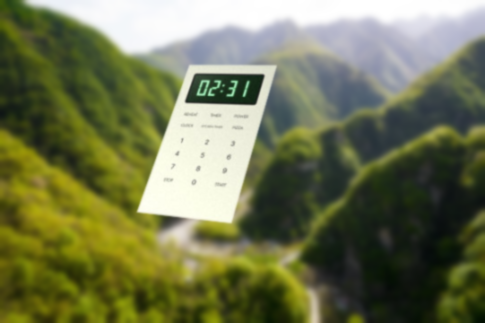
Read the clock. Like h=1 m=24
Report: h=2 m=31
